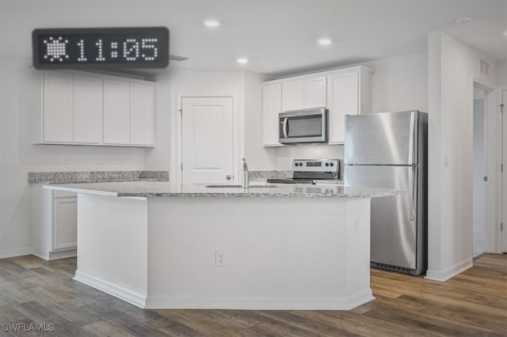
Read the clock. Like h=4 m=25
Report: h=11 m=5
